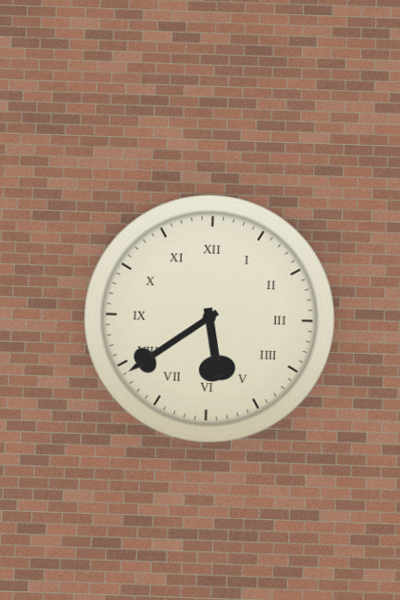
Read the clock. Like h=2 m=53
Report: h=5 m=39
